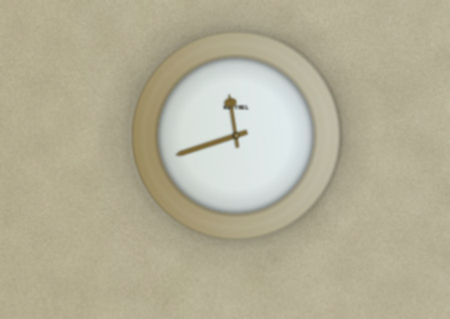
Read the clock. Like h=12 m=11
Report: h=11 m=42
